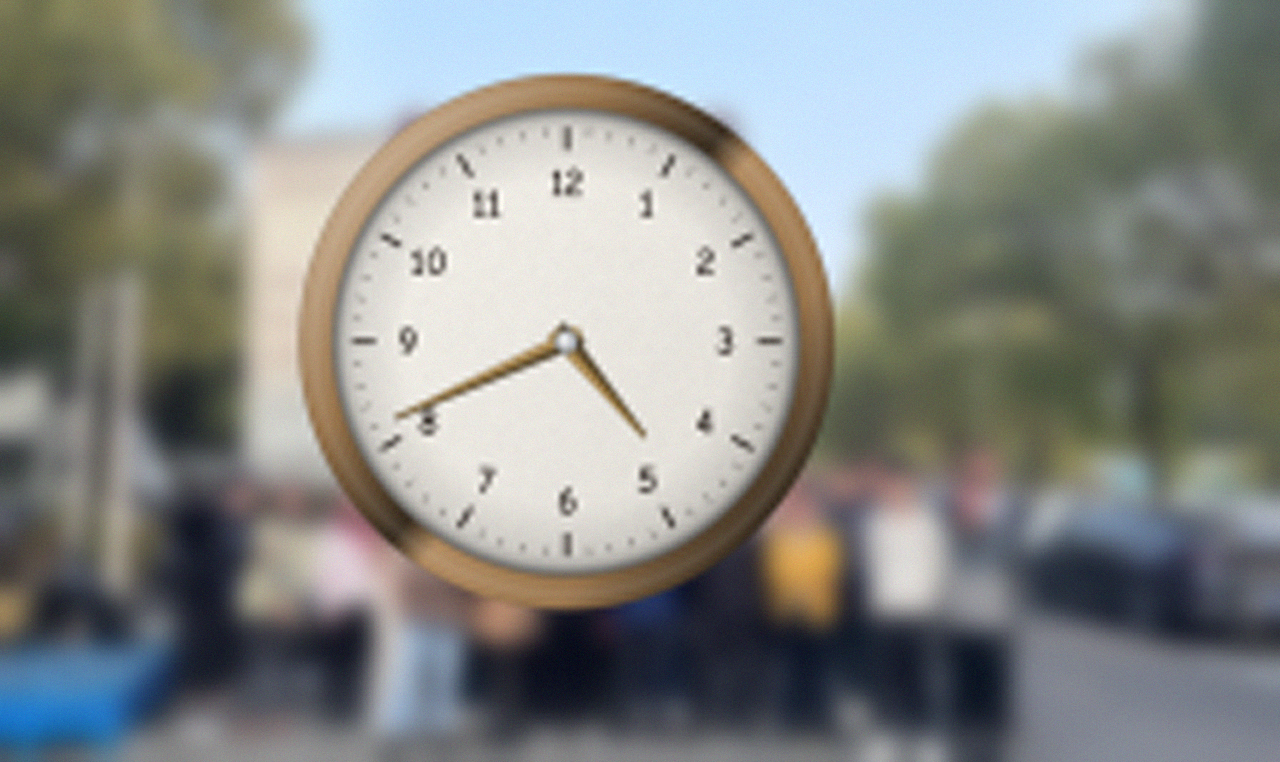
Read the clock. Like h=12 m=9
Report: h=4 m=41
